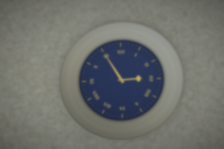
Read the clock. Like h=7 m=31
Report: h=2 m=55
